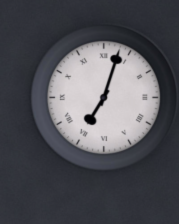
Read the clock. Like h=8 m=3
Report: h=7 m=3
